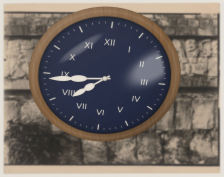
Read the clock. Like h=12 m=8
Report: h=7 m=44
